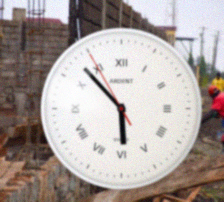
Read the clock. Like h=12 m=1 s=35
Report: h=5 m=52 s=55
